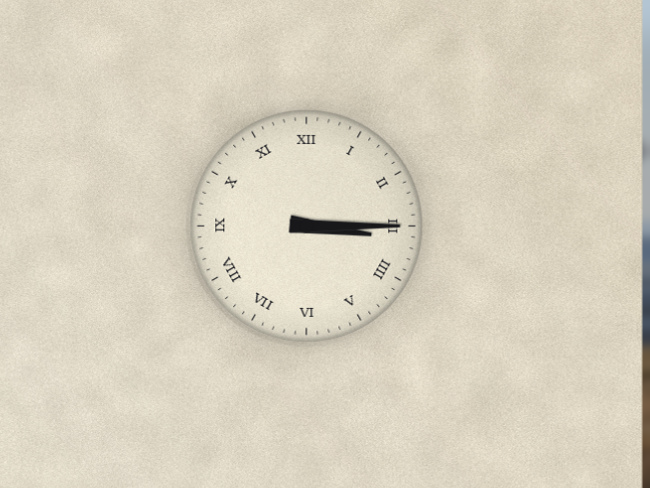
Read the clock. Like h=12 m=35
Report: h=3 m=15
